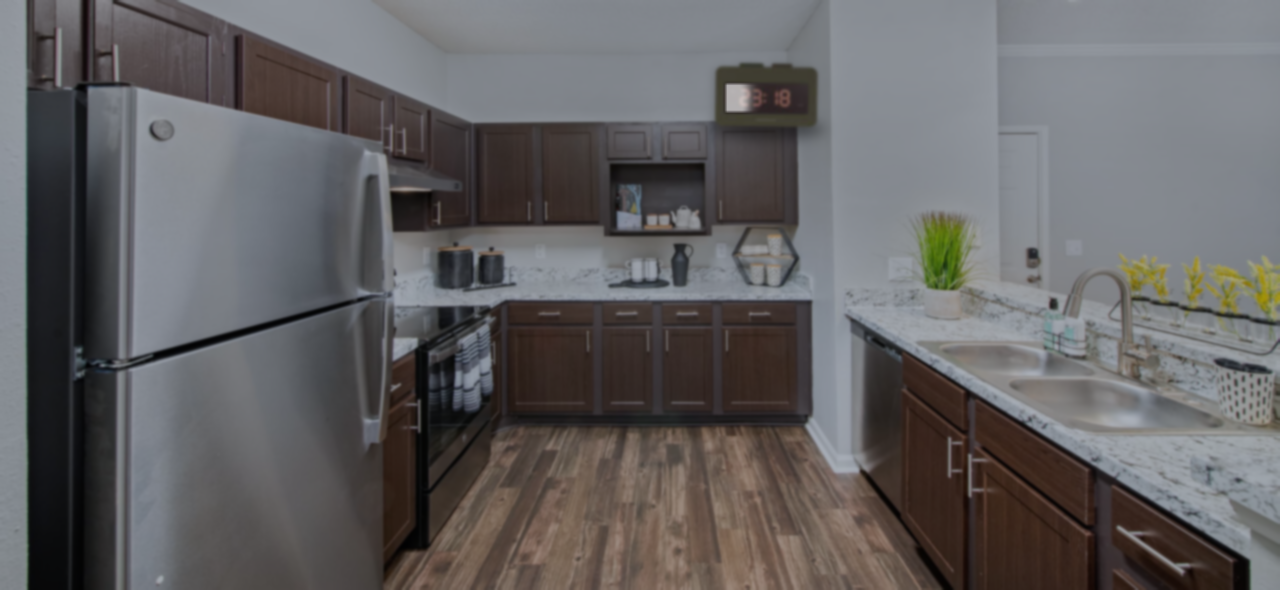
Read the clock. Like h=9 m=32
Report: h=23 m=18
